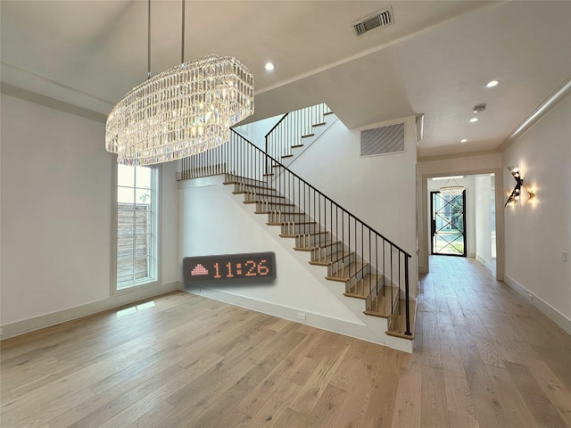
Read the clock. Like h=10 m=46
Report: h=11 m=26
